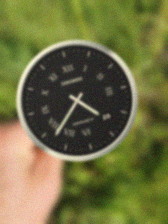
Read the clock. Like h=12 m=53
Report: h=4 m=38
